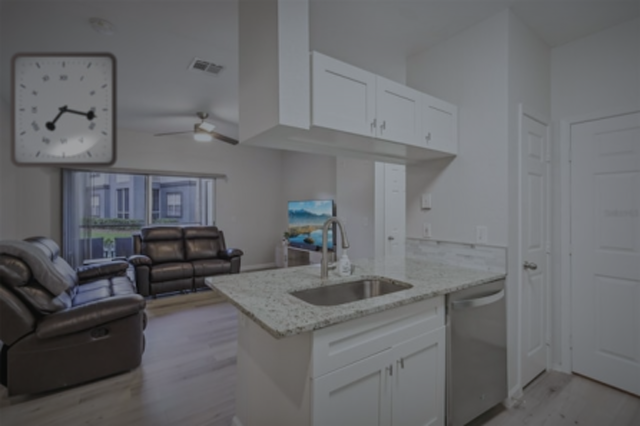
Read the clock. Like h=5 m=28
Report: h=7 m=17
